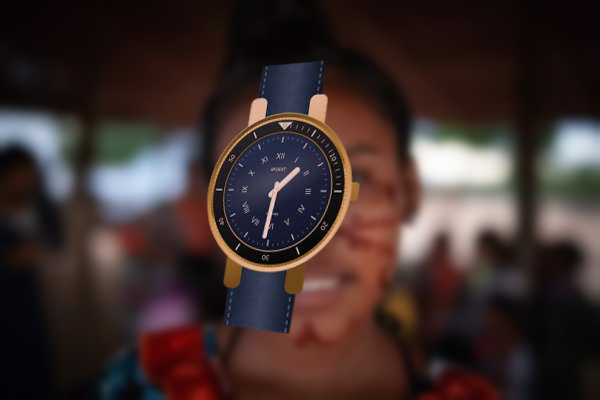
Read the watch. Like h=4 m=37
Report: h=1 m=31
